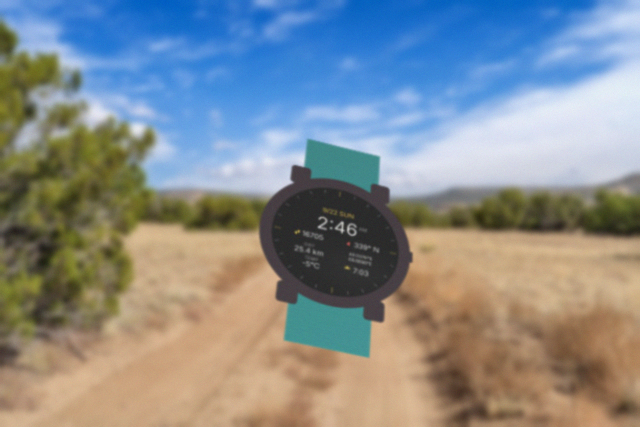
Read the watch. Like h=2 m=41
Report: h=2 m=46
